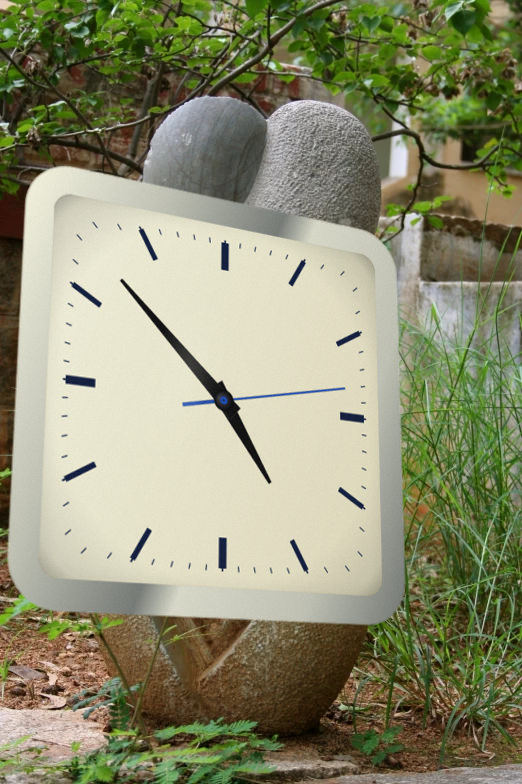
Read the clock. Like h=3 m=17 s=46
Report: h=4 m=52 s=13
